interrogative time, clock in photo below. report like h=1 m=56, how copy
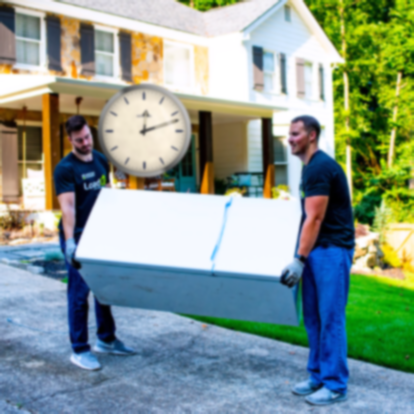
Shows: h=12 m=12
